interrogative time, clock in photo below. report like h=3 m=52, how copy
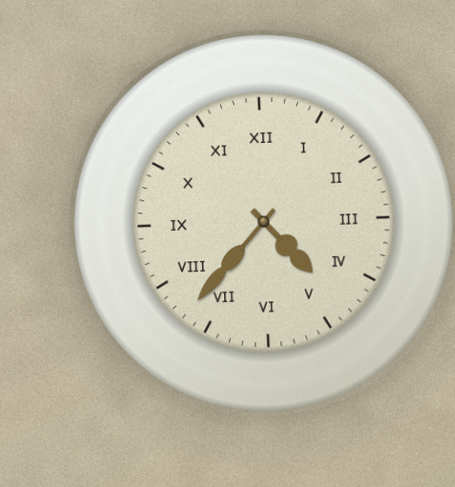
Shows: h=4 m=37
